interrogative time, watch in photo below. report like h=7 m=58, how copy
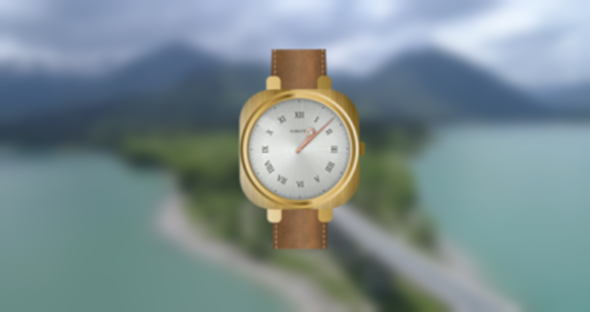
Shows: h=1 m=8
